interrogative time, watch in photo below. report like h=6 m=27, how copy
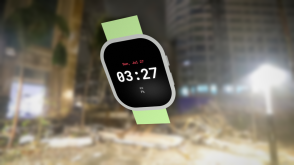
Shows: h=3 m=27
